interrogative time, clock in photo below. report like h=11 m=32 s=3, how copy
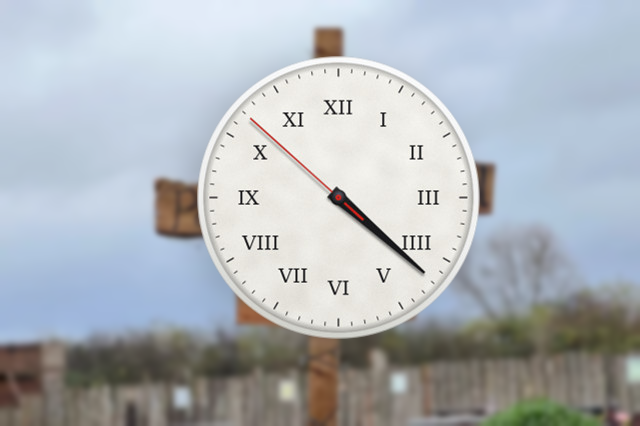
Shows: h=4 m=21 s=52
